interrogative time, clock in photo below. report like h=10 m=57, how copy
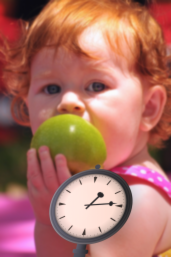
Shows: h=1 m=14
